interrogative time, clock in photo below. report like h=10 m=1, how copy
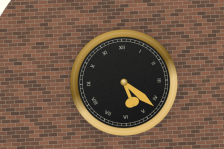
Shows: h=5 m=22
